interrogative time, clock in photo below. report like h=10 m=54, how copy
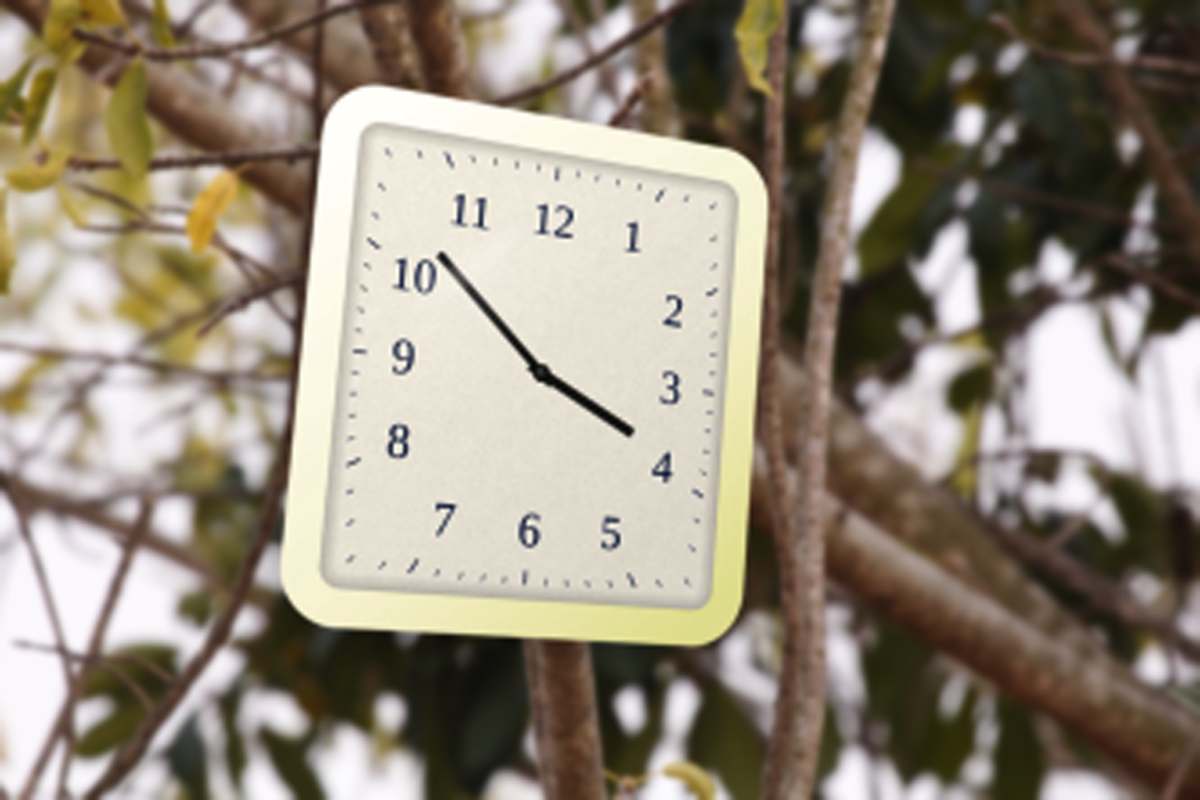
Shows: h=3 m=52
